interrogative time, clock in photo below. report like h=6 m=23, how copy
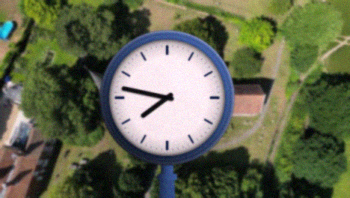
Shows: h=7 m=47
